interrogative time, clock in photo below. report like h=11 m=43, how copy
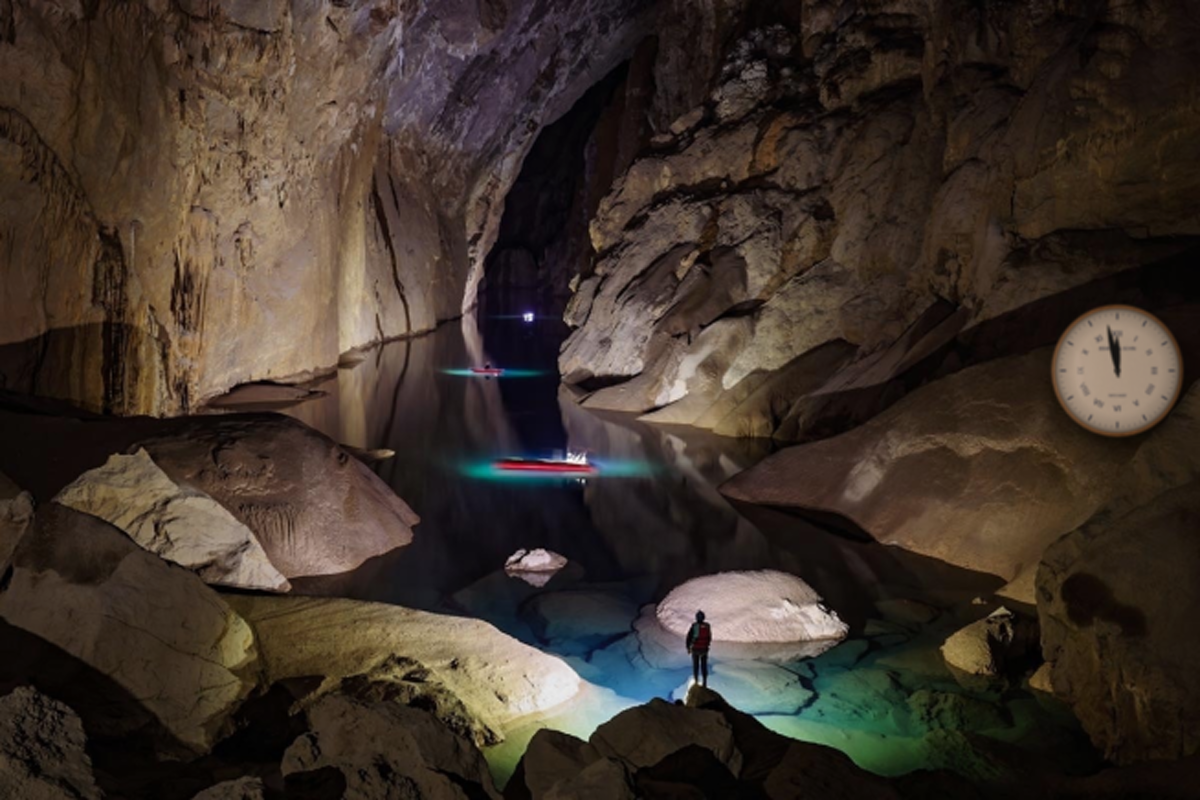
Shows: h=11 m=58
